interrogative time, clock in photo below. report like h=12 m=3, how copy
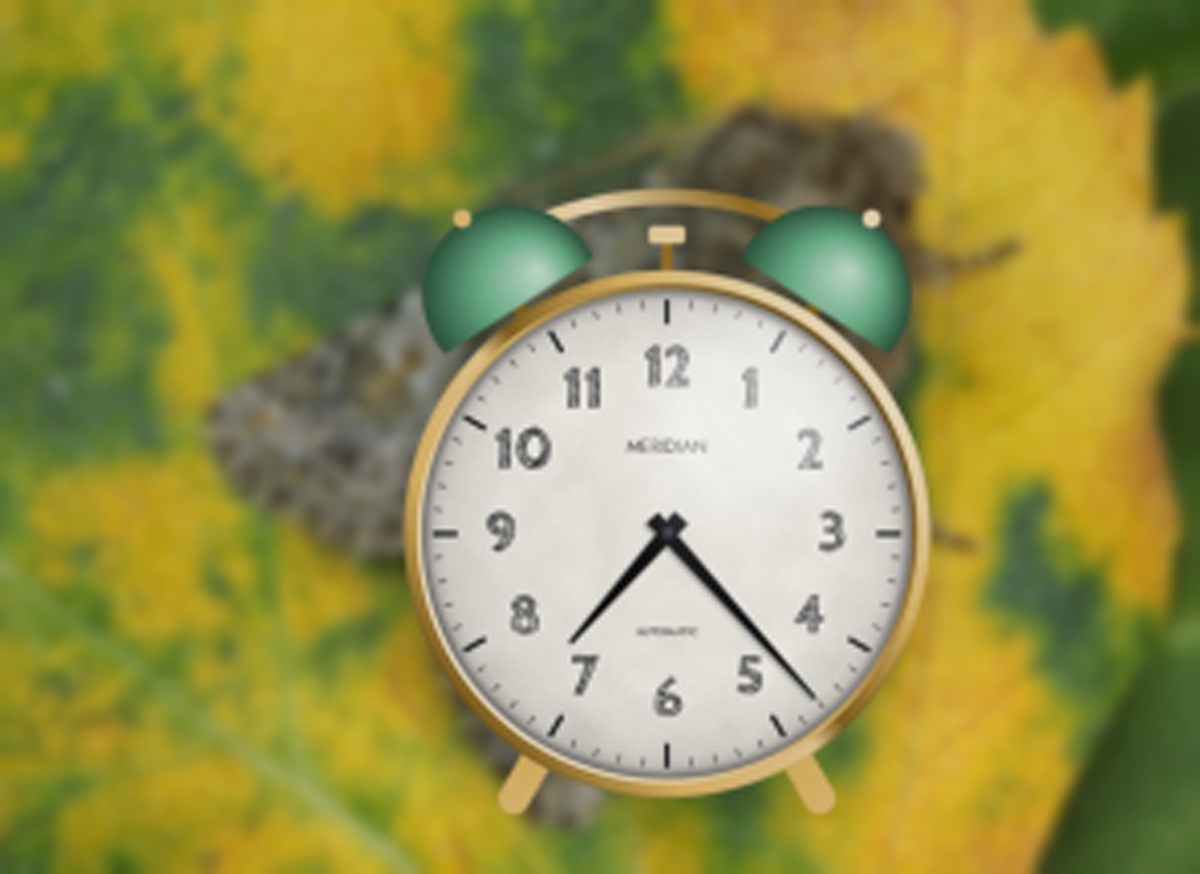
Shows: h=7 m=23
